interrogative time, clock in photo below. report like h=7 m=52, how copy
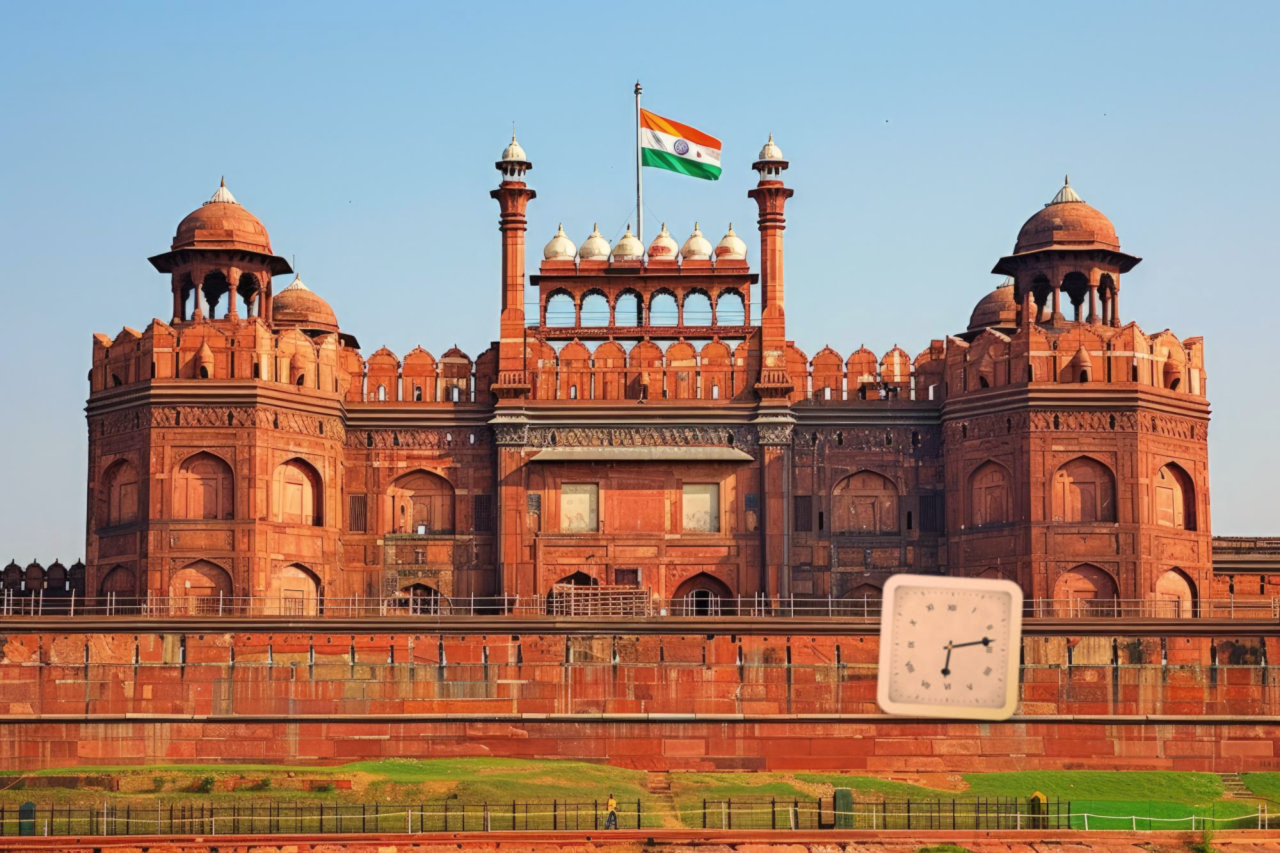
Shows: h=6 m=13
